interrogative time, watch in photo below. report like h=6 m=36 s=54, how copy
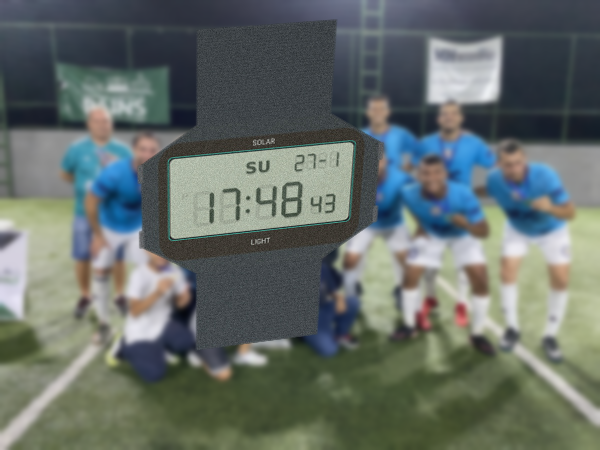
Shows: h=17 m=48 s=43
